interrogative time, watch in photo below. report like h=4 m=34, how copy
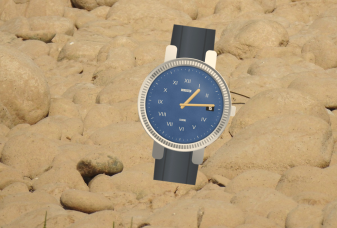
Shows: h=1 m=14
